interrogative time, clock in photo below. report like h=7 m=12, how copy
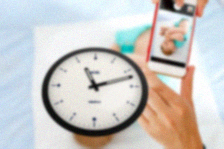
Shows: h=11 m=12
